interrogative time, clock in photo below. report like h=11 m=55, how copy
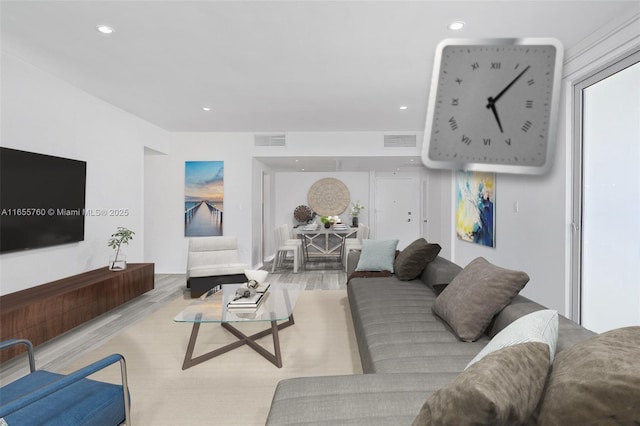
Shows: h=5 m=7
